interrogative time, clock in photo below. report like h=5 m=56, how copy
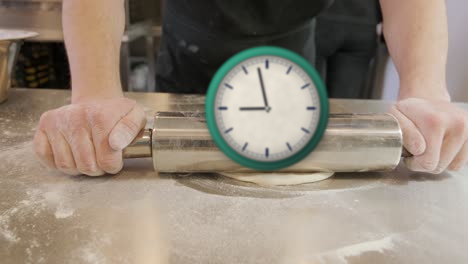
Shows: h=8 m=58
